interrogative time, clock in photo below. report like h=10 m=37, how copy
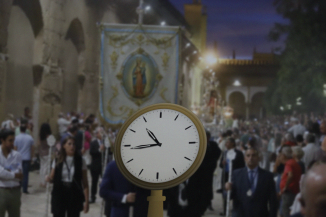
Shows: h=10 m=44
